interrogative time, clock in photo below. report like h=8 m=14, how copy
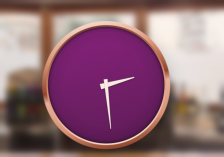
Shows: h=2 m=29
